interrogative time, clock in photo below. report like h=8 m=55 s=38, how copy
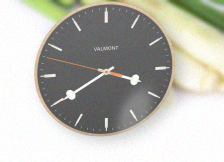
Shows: h=3 m=39 s=48
